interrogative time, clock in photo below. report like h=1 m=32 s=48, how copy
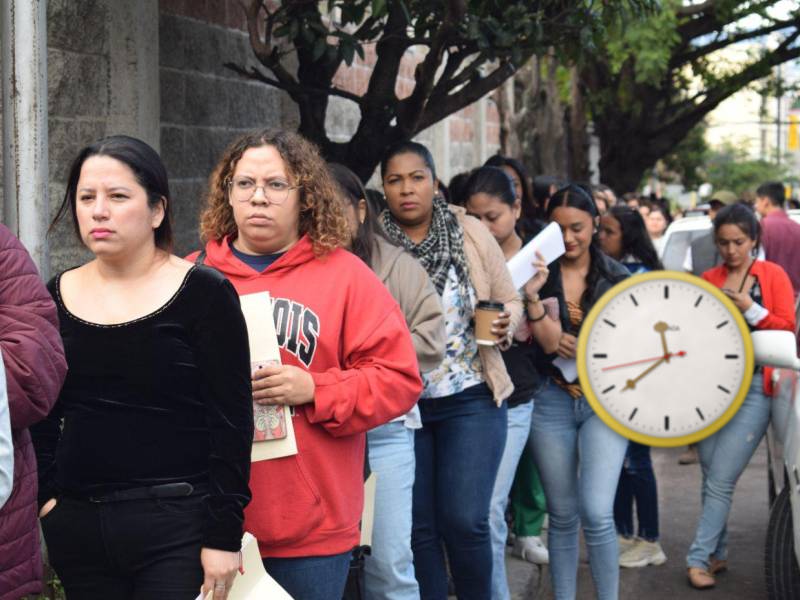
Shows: h=11 m=38 s=43
